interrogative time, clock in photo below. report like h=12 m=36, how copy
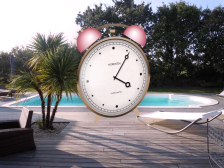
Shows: h=4 m=6
